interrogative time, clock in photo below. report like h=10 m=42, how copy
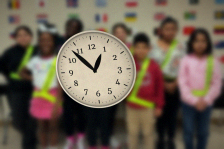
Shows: h=12 m=53
